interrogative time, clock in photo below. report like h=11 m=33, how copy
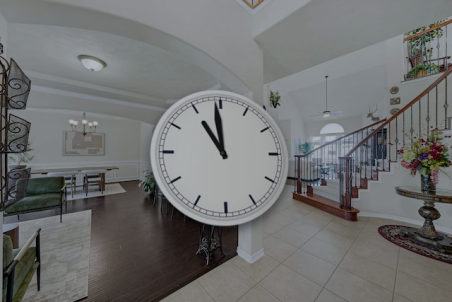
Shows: h=10 m=59
